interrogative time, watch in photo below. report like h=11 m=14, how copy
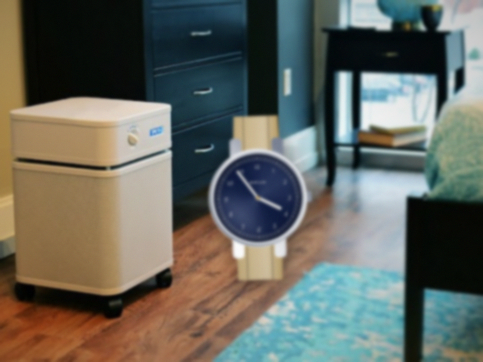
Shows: h=3 m=54
